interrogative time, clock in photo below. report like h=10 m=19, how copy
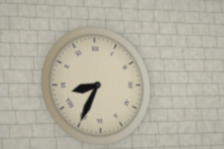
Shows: h=8 m=35
